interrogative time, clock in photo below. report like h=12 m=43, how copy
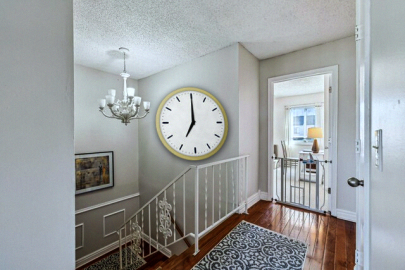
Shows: h=7 m=0
